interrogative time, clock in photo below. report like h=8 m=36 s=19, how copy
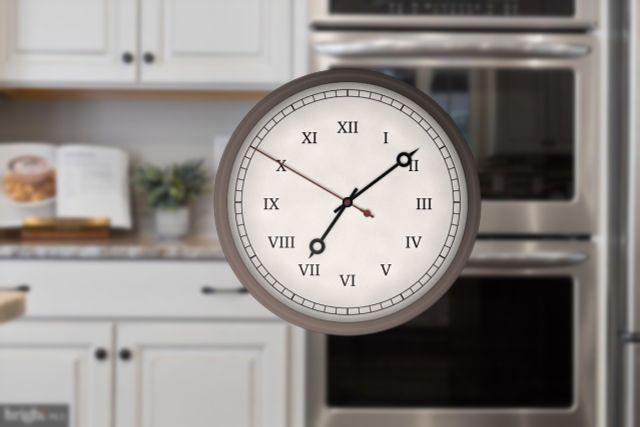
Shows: h=7 m=8 s=50
